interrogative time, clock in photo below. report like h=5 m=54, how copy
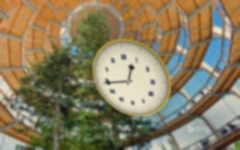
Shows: h=12 m=44
